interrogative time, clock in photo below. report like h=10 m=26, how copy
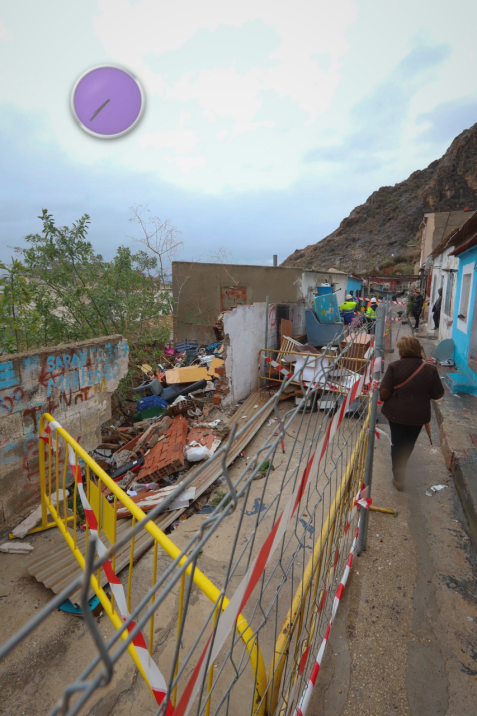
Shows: h=7 m=37
